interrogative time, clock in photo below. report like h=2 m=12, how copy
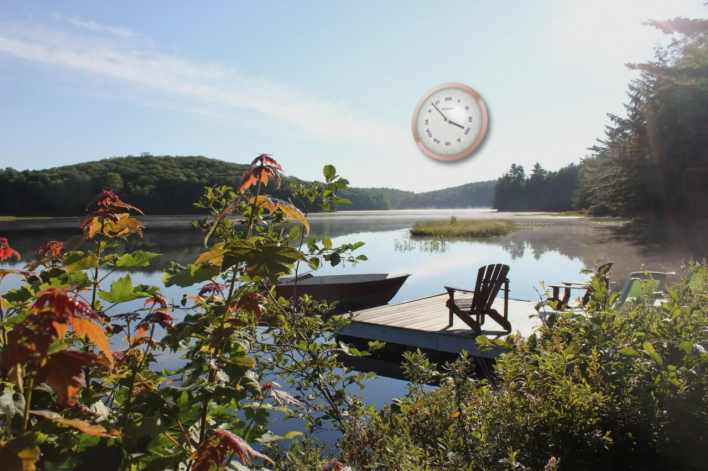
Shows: h=3 m=53
